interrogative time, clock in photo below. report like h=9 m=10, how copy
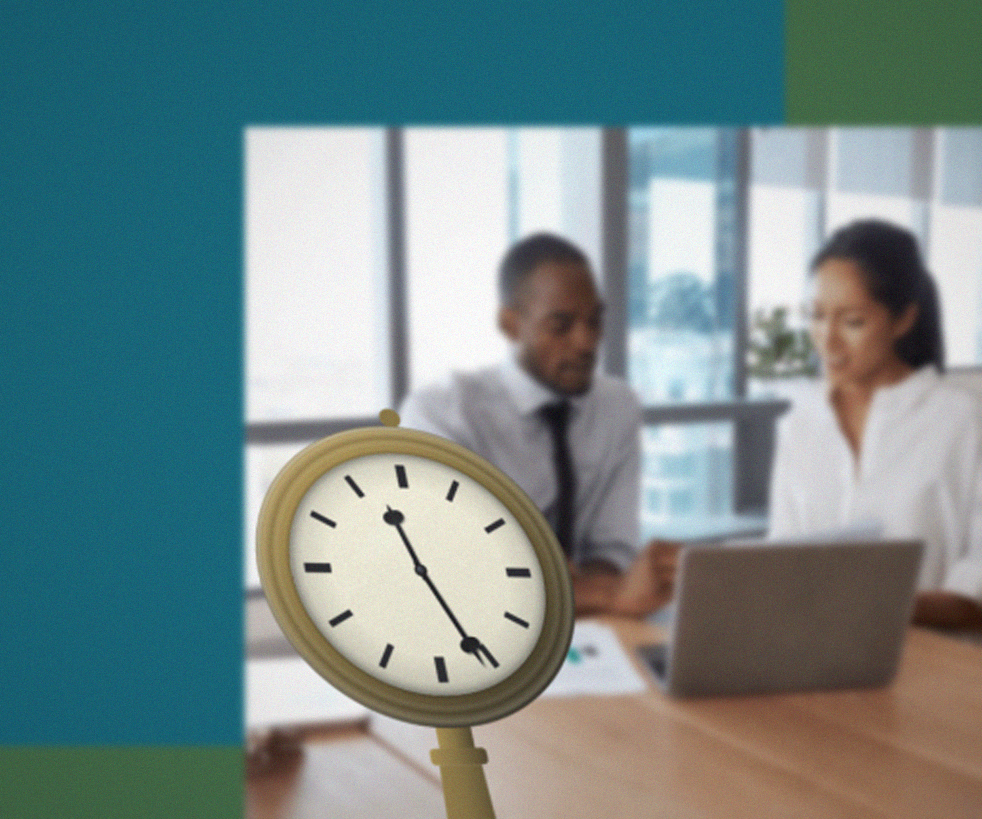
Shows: h=11 m=26
